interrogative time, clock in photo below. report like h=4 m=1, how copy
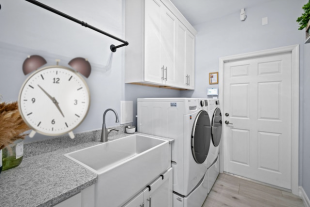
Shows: h=4 m=52
